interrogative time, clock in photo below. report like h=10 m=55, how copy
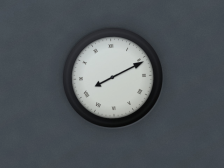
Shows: h=8 m=11
